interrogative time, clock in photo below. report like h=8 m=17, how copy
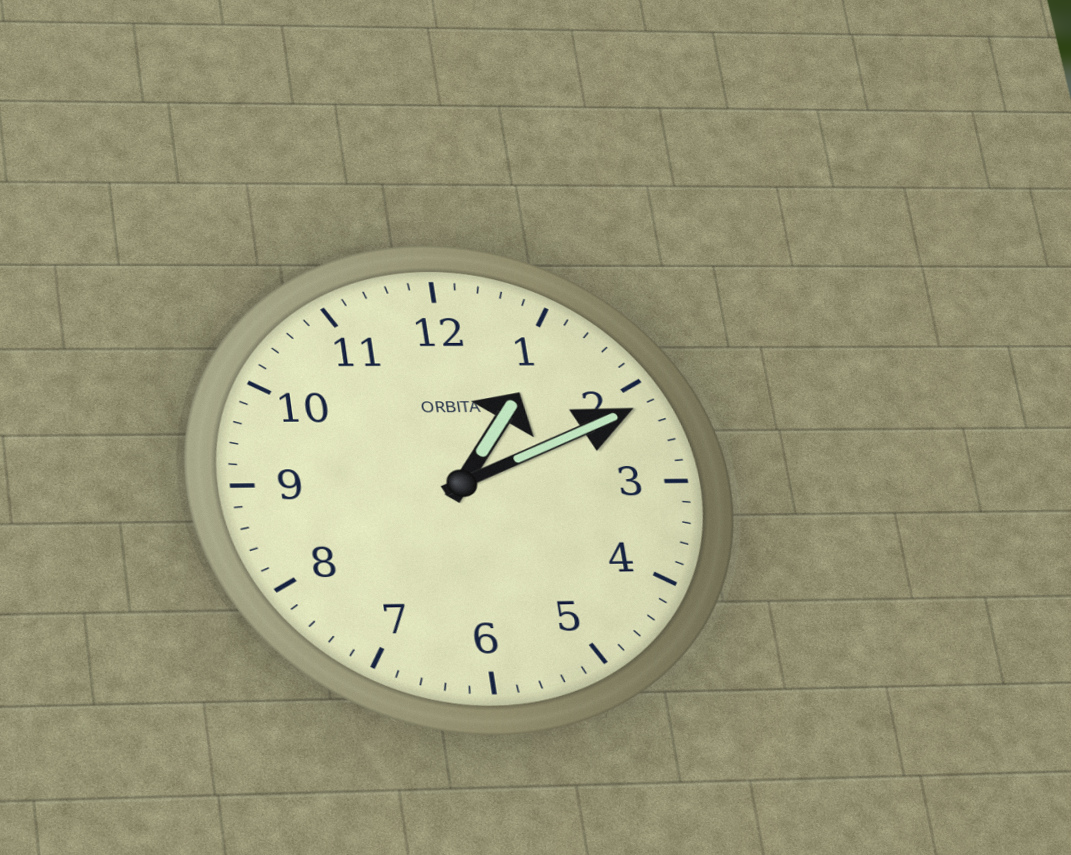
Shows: h=1 m=11
